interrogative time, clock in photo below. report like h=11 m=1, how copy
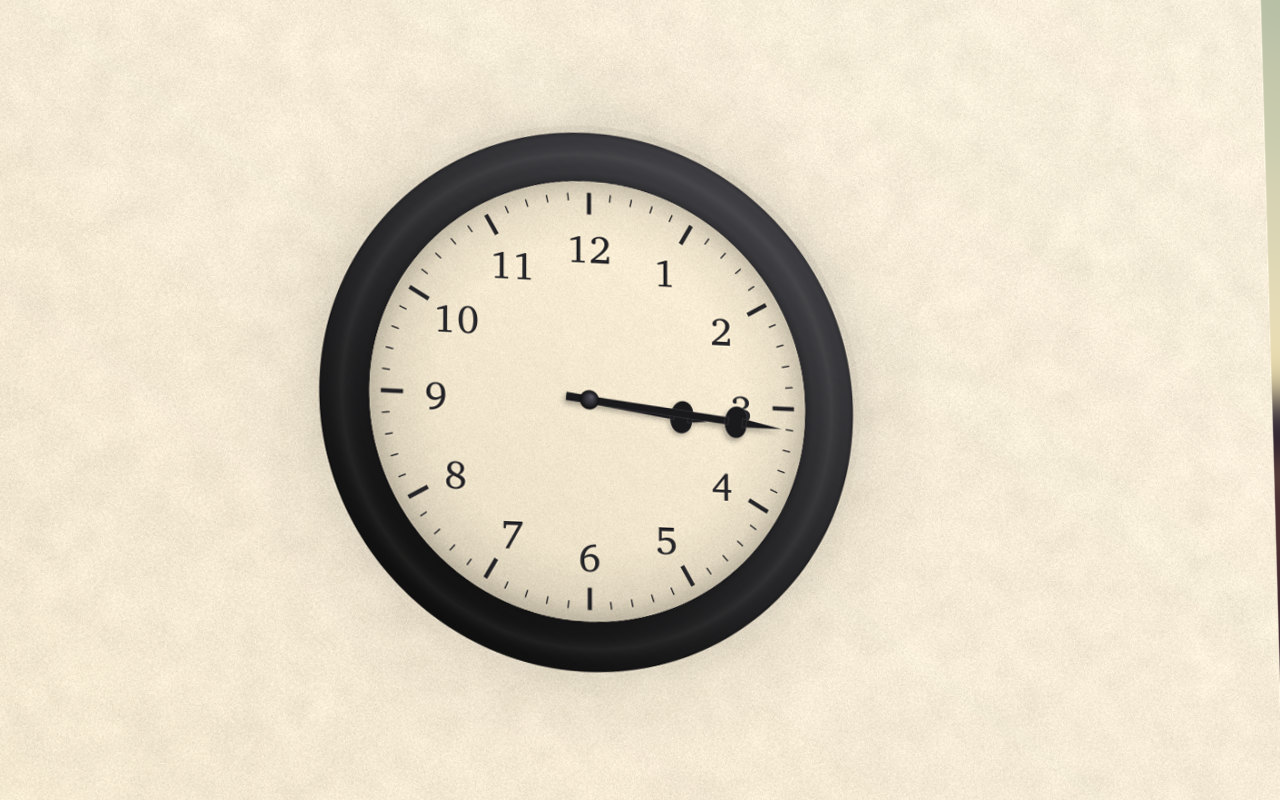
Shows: h=3 m=16
